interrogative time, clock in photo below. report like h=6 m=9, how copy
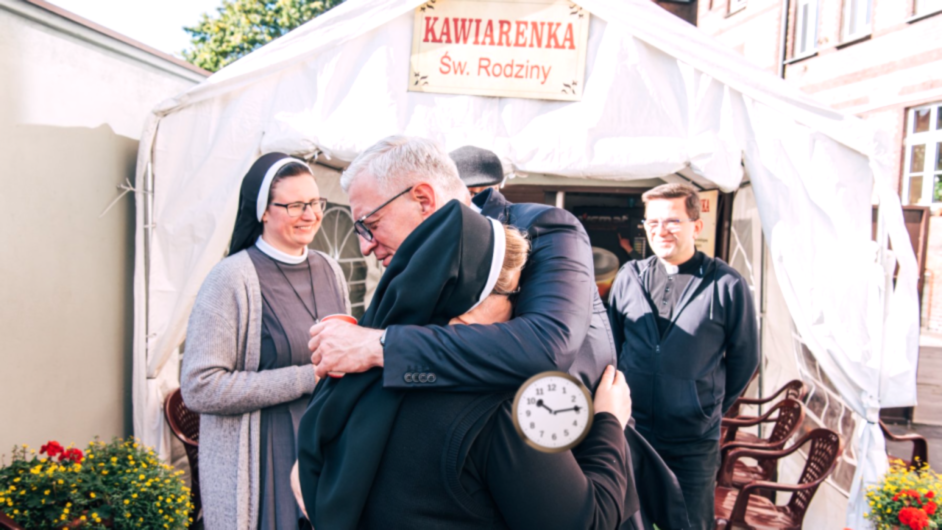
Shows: h=10 m=14
